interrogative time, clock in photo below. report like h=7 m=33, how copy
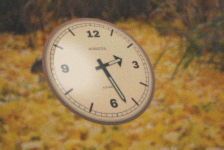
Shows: h=2 m=27
